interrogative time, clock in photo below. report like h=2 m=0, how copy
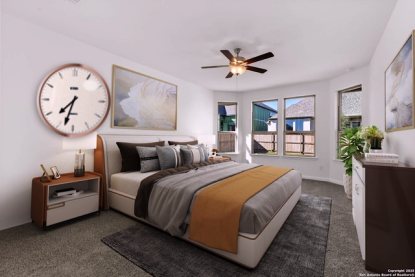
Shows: h=7 m=33
